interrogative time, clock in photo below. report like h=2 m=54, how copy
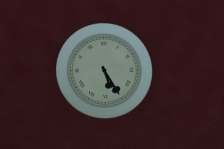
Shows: h=5 m=25
